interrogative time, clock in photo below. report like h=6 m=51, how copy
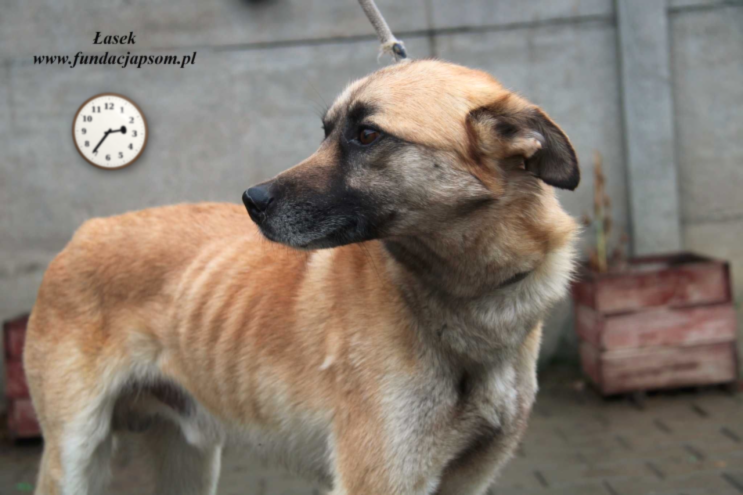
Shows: h=2 m=36
